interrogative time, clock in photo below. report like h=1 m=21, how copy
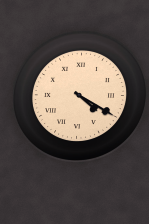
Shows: h=4 m=20
